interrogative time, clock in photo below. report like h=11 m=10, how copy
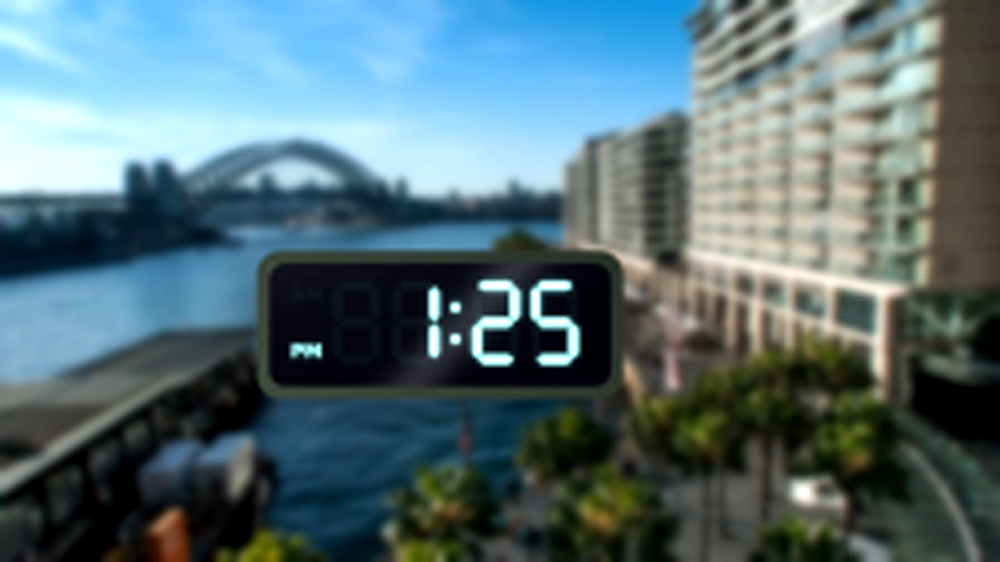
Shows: h=1 m=25
